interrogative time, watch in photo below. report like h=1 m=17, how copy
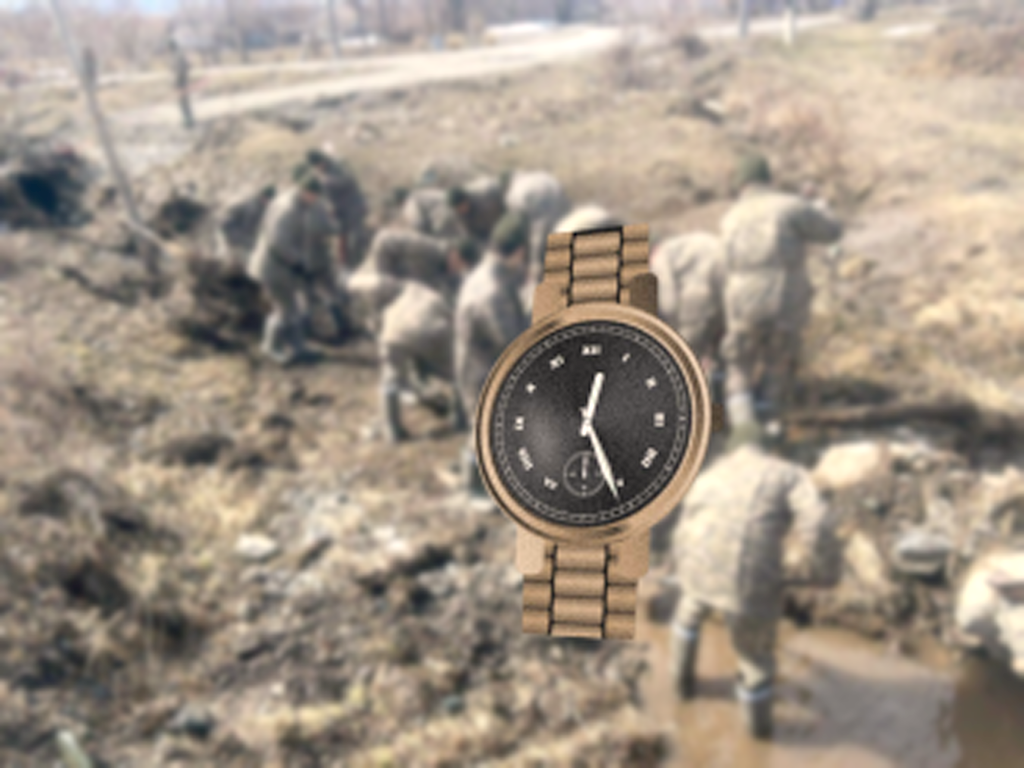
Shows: h=12 m=26
